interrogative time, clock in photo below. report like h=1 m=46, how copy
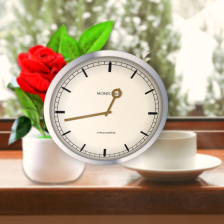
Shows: h=12 m=43
